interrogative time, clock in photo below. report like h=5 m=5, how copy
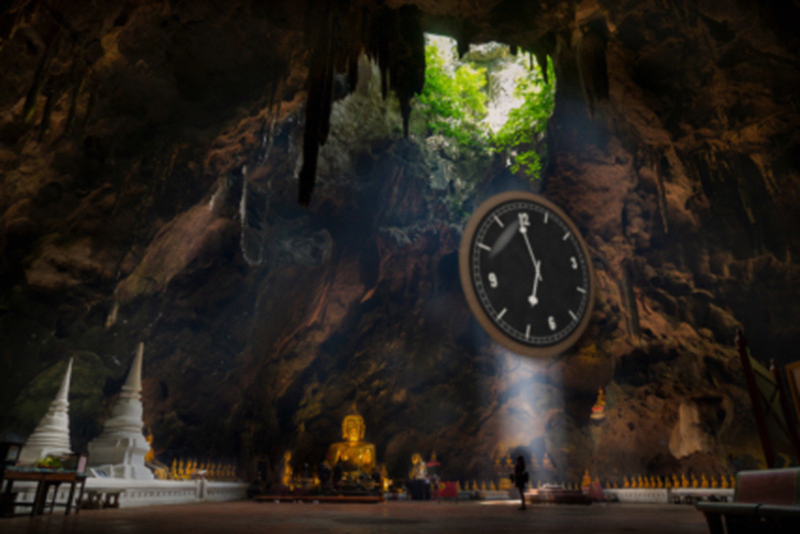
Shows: h=6 m=59
